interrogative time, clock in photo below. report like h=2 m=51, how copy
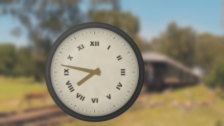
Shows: h=7 m=47
